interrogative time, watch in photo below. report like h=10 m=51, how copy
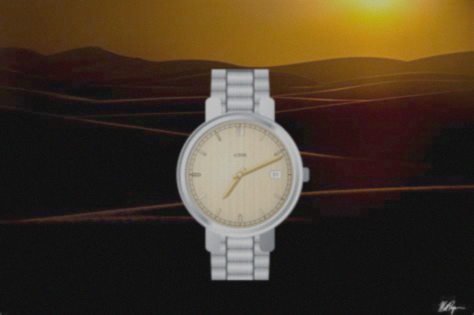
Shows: h=7 m=11
